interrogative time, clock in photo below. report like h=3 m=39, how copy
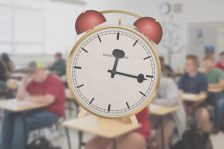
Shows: h=12 m=16
